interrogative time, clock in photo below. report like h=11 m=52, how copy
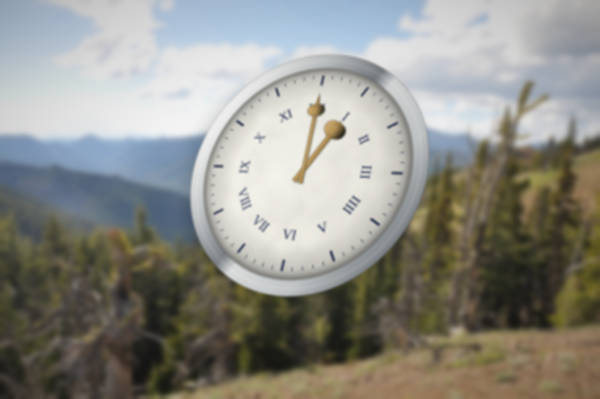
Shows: h=1 m=0
